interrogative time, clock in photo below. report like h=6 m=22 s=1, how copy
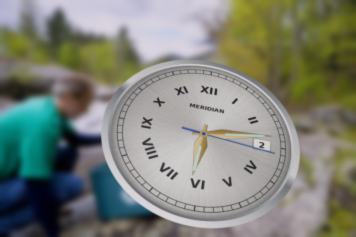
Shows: h=6 m=13 s=16
